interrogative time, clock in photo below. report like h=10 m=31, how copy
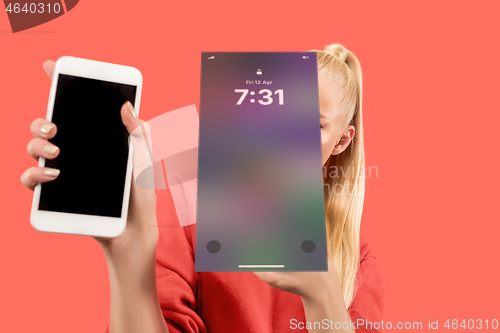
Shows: h=7 m=31
